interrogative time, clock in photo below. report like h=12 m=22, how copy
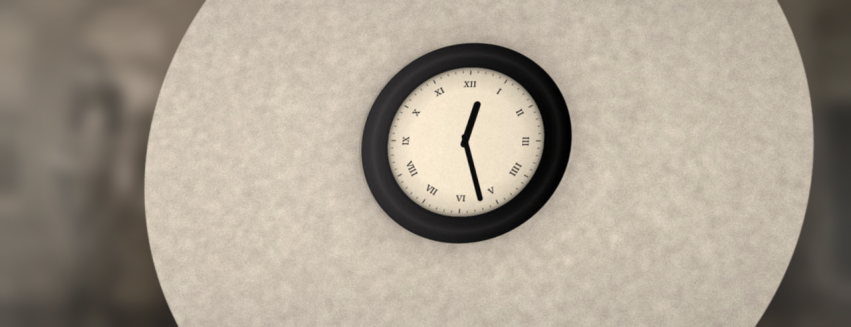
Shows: h=12 m=27
